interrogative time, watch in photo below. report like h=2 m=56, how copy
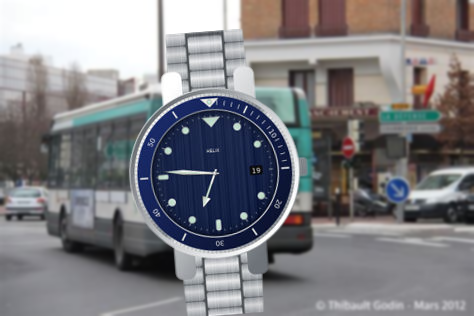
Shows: h=6 m=46
